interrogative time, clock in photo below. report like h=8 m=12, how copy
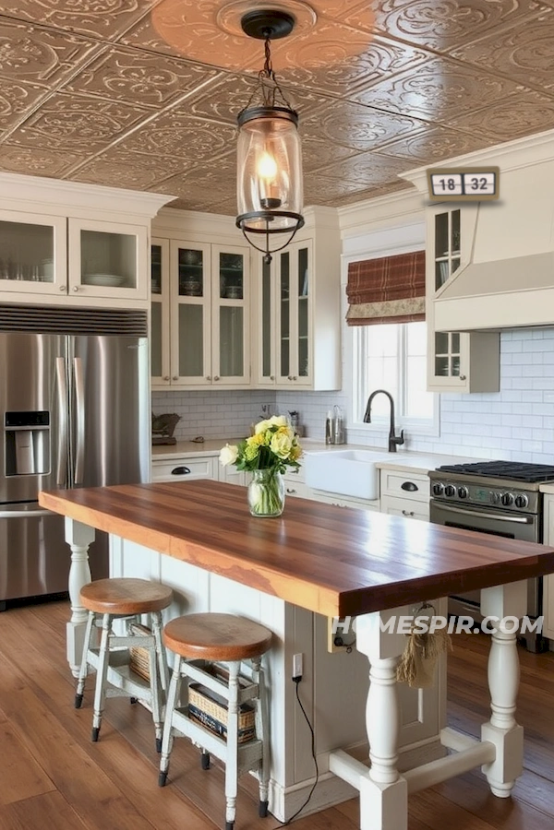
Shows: h=18 m=32
